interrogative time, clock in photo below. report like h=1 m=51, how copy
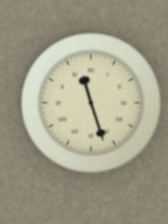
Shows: h=11 m=27
